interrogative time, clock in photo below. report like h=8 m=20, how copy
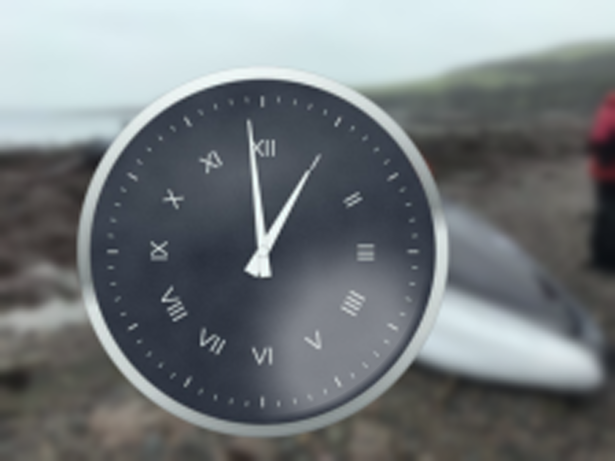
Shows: h=12 m=59
